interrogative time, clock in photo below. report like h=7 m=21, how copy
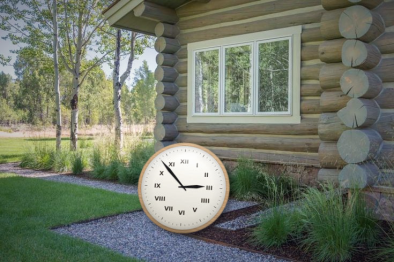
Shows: h=2 m=53
